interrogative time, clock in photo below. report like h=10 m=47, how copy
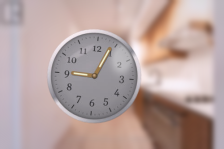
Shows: h=9 m=4
